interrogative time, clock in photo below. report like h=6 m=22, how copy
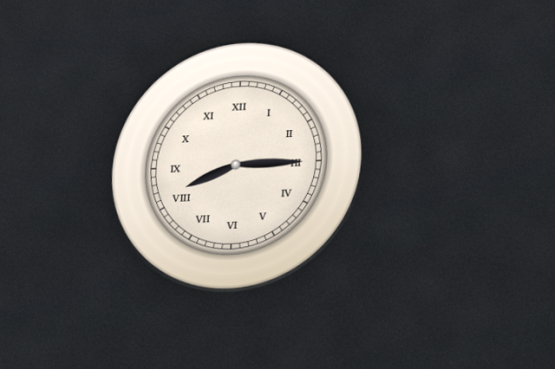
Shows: h=8 m=15
